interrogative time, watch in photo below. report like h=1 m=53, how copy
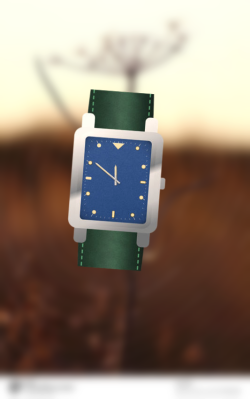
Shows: h=11 m=51
